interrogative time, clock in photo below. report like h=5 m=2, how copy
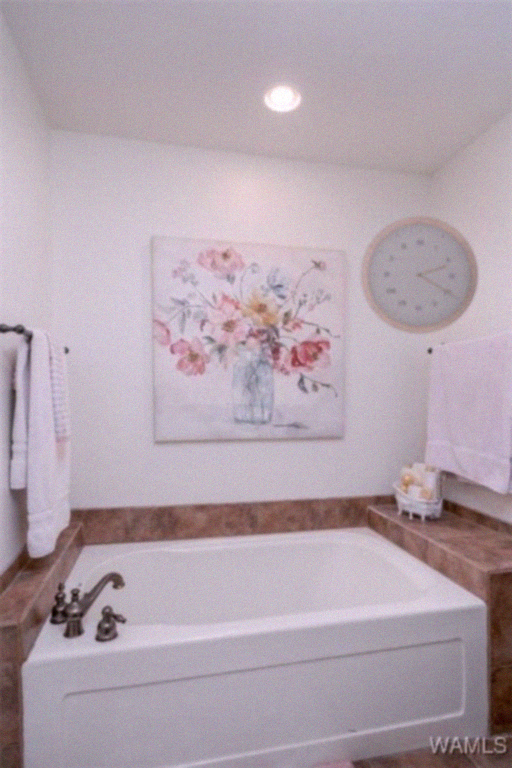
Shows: h=2 m=20
